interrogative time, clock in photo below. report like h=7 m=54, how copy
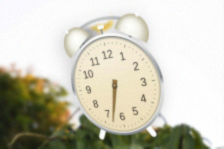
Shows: h=6 m=33
